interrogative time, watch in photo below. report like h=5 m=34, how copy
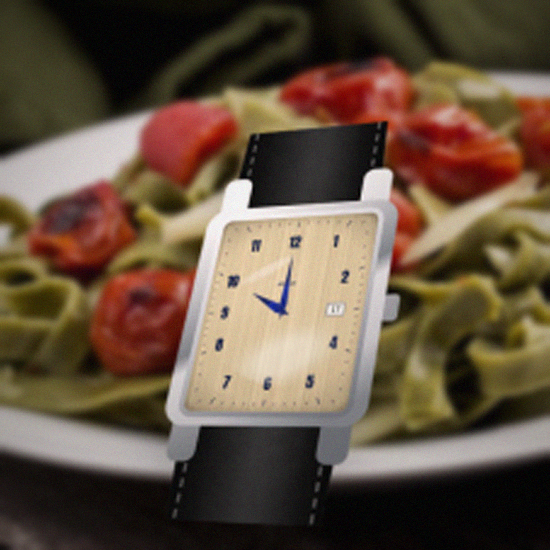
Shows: h=10 m=0
